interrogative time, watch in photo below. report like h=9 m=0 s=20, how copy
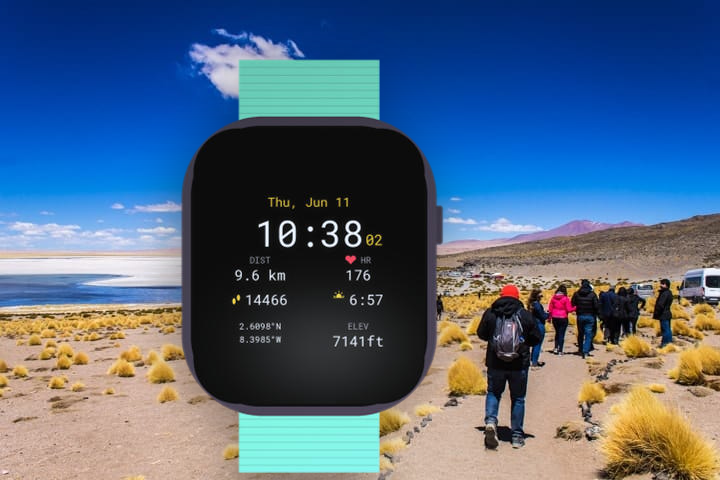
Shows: h=10 m=38 s=2
